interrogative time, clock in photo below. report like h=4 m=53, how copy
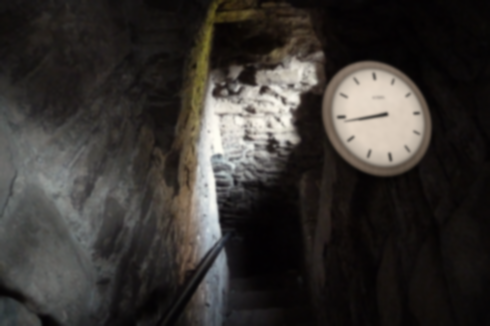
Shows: h=8 m=44
